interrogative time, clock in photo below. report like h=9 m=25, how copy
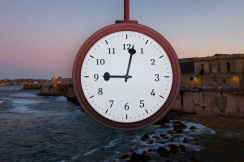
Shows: h=9 m=2
